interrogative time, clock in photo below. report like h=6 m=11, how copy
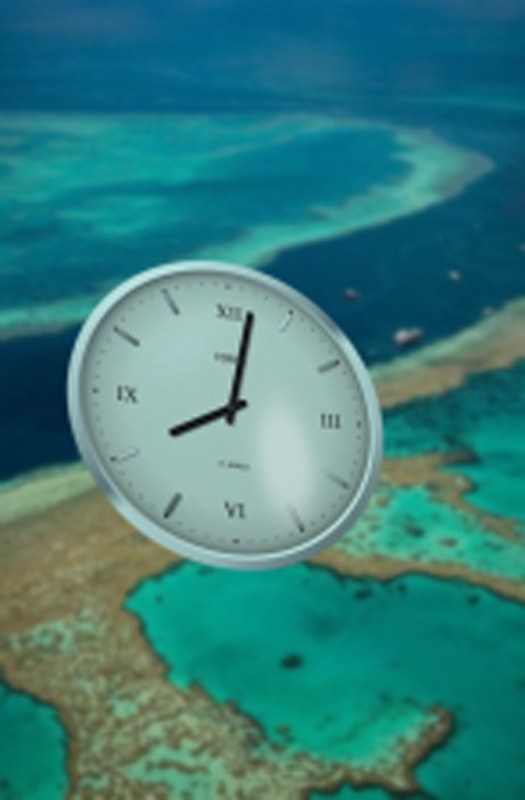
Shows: h=8 m=2
